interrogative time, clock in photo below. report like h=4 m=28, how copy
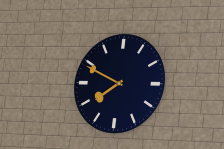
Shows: h=7 m=49
